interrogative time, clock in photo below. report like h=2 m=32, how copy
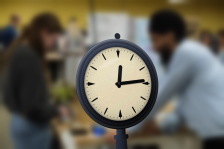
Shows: h=12 m=14
